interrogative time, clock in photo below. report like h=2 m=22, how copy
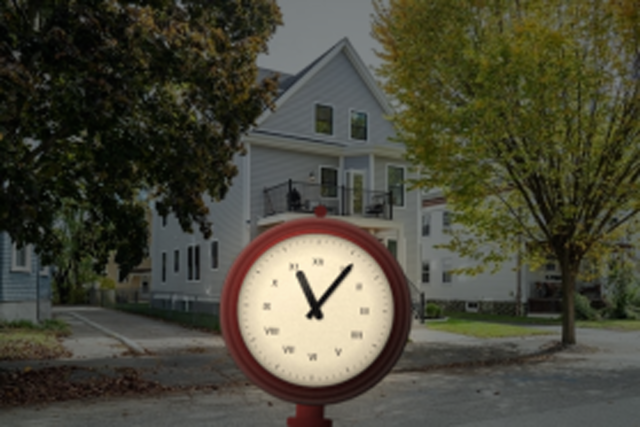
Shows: h=11 m=6
